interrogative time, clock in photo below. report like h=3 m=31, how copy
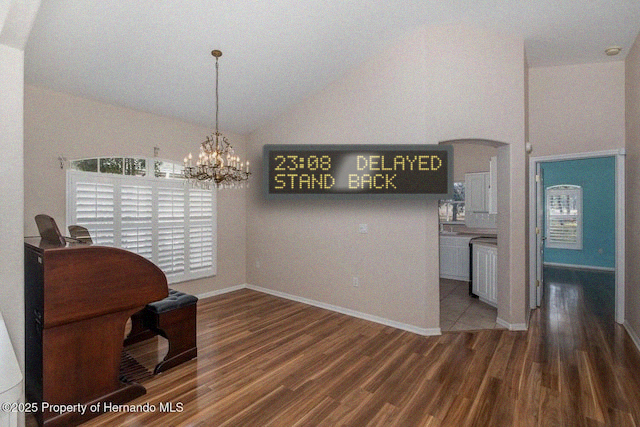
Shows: h=23 m=8
